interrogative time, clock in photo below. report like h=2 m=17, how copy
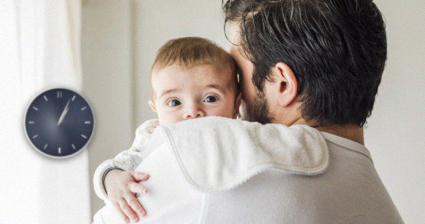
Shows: h=1 m=4
